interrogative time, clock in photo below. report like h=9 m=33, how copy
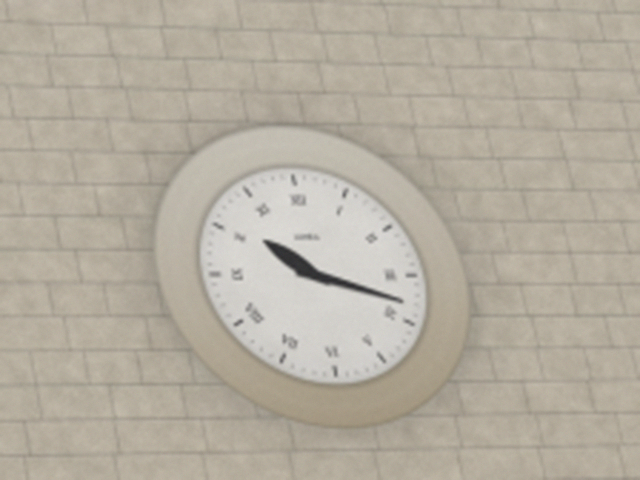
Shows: h=10 m=18
